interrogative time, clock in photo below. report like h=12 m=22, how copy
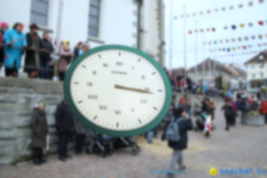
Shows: h=3 m=16
